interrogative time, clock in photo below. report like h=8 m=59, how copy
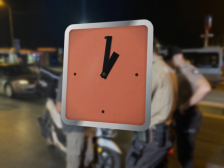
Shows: h=1 m=1
